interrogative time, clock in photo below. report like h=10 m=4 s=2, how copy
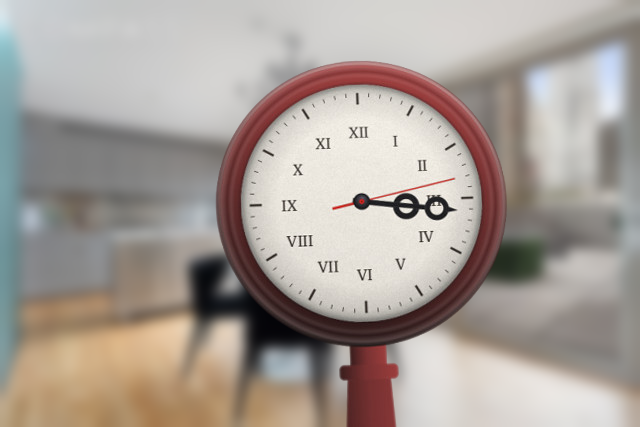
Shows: h=3 m=16 s=13
